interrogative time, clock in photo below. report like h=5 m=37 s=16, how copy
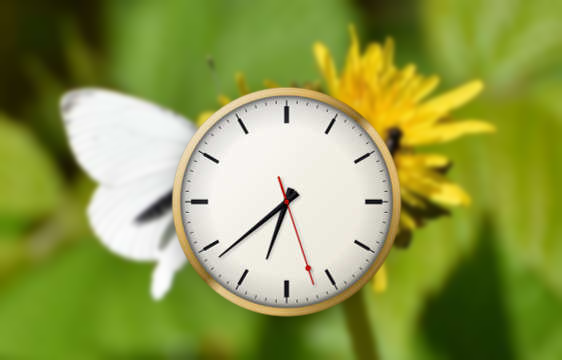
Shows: h=6 m=38 s=27
